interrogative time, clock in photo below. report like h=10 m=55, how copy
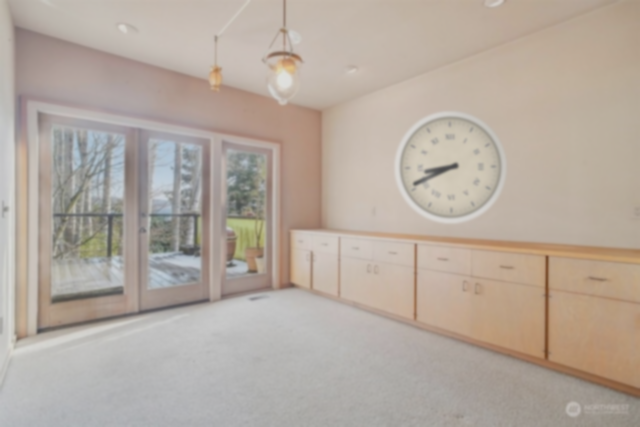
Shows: h=8 m=41
